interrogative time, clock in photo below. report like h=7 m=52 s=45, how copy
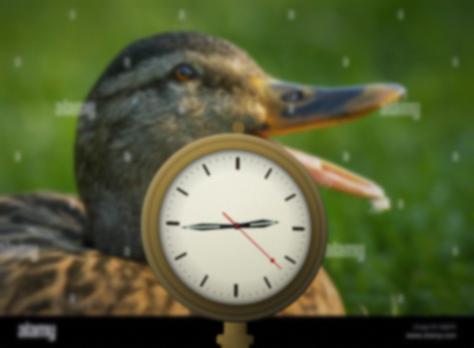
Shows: h=2 m=44 s=22
